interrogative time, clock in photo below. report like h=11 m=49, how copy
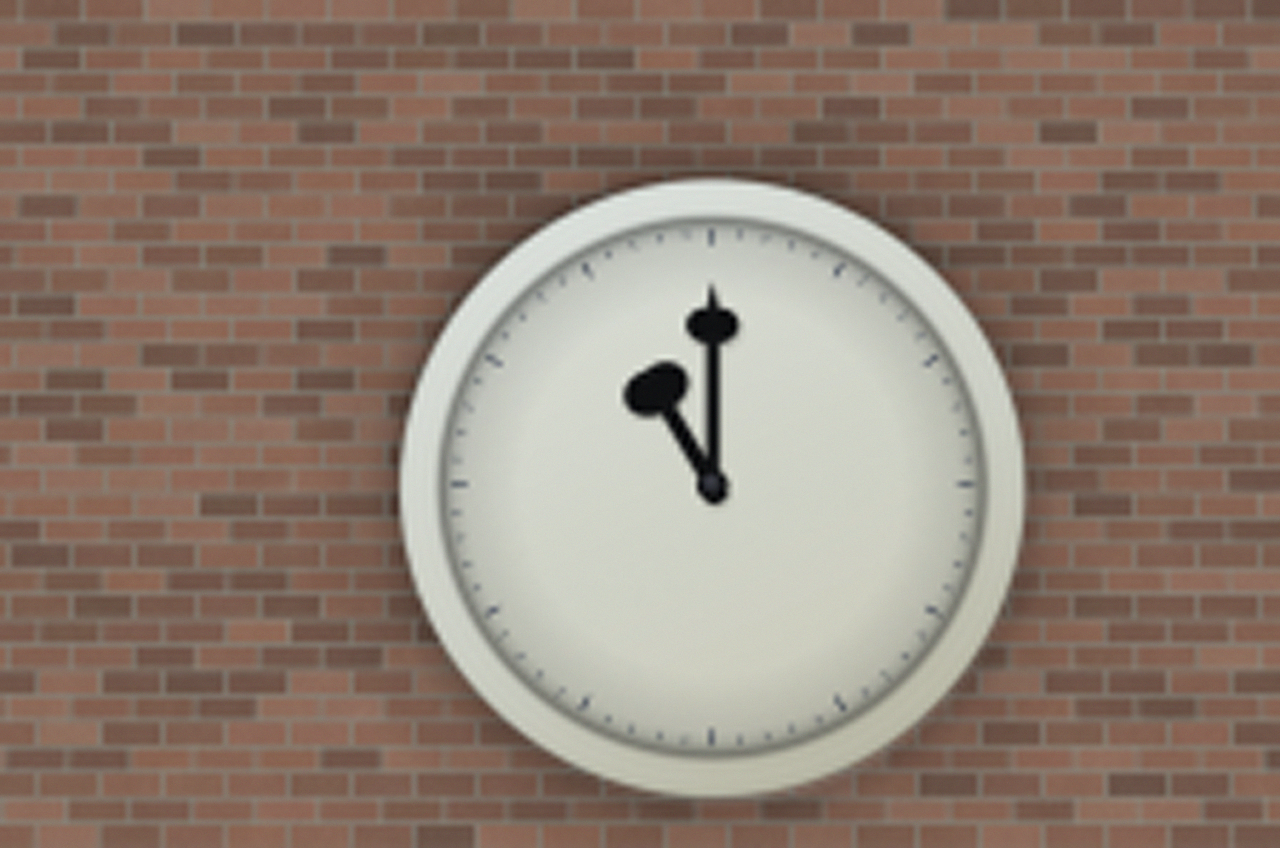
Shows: h=11 m=0
